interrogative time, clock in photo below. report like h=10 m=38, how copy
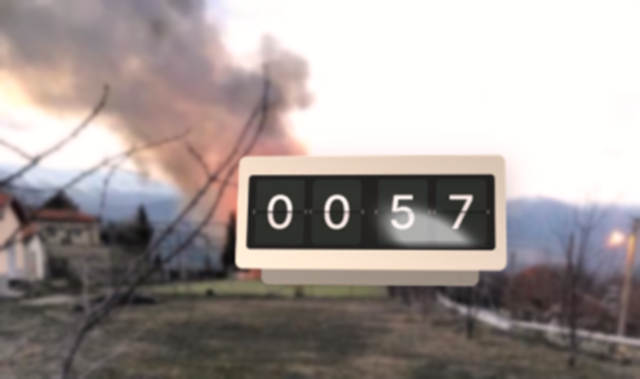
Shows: h=0 m=57
